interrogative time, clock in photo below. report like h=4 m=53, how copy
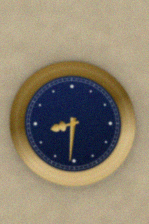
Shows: h=8 m=31
